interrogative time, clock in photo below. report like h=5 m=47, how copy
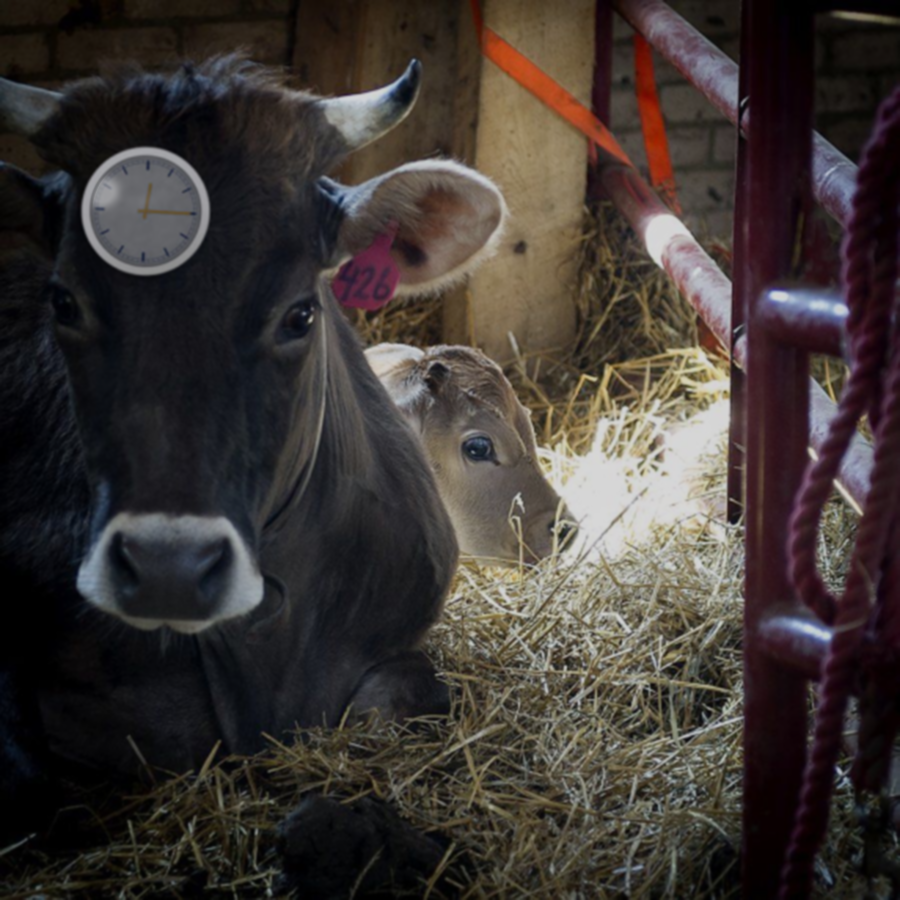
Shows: h=12 m=15
